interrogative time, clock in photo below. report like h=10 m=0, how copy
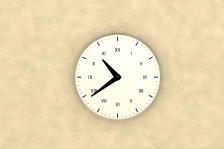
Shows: h=10 m=39
